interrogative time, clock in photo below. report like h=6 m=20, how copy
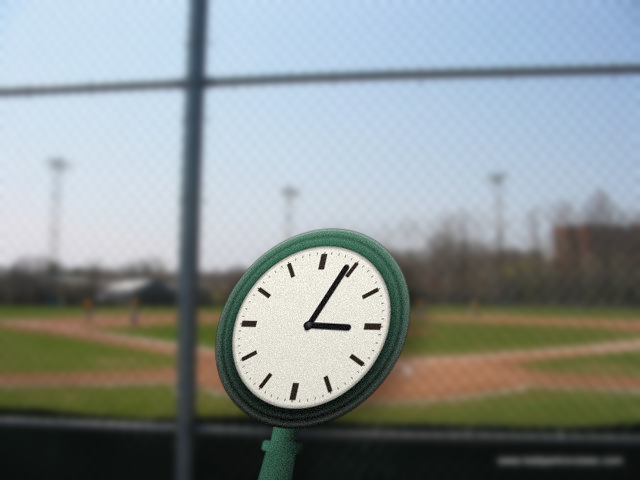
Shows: h=3 m=4
